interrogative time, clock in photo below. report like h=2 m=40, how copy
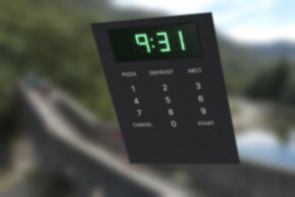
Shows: h=9 m=31
